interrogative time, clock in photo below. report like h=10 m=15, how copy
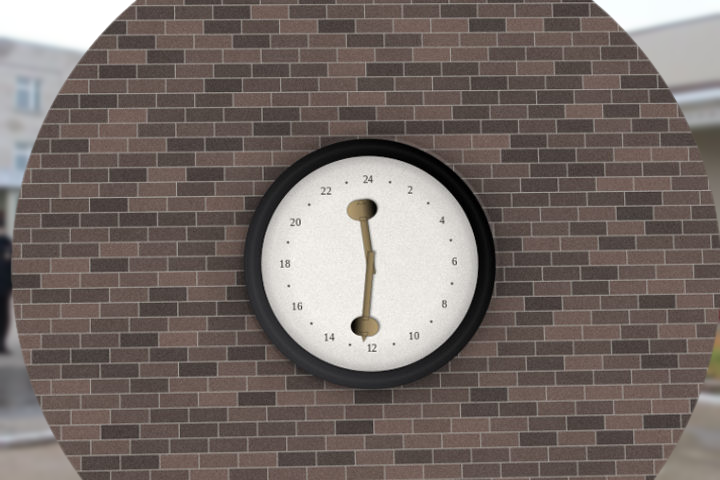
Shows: h=23 m=31
